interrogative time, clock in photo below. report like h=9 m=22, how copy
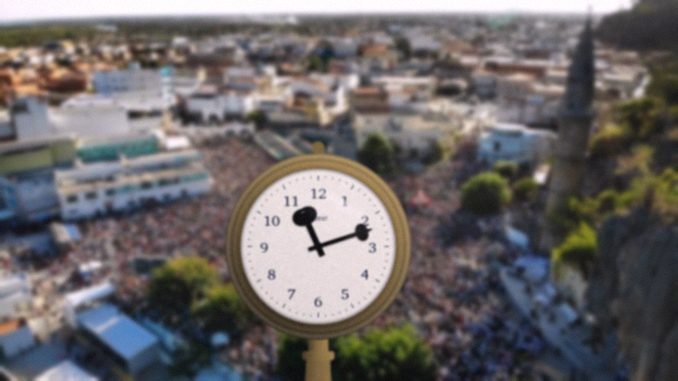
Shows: h=11 m=12
